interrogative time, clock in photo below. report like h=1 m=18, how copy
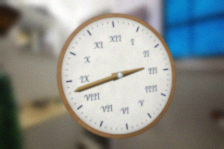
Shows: h=2 m=43
